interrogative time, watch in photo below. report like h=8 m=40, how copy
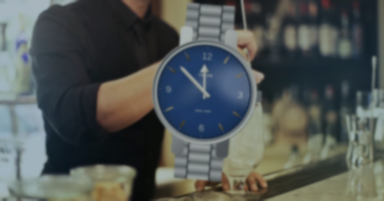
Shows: h=11 m=52
